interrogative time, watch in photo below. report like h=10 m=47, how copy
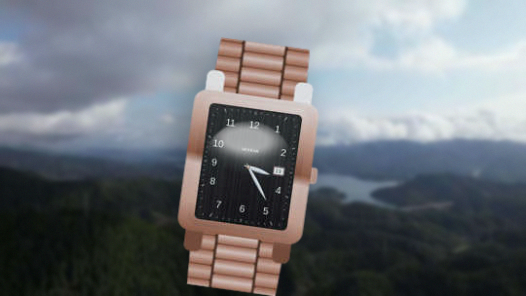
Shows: h=3 m=24
